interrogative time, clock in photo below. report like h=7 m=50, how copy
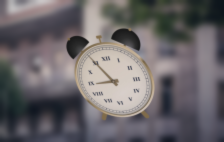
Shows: h=8 m=55
